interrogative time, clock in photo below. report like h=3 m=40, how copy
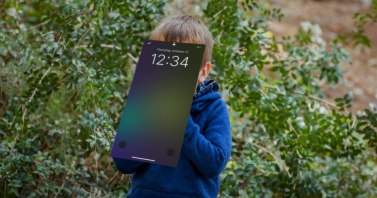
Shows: h=12 m=34
